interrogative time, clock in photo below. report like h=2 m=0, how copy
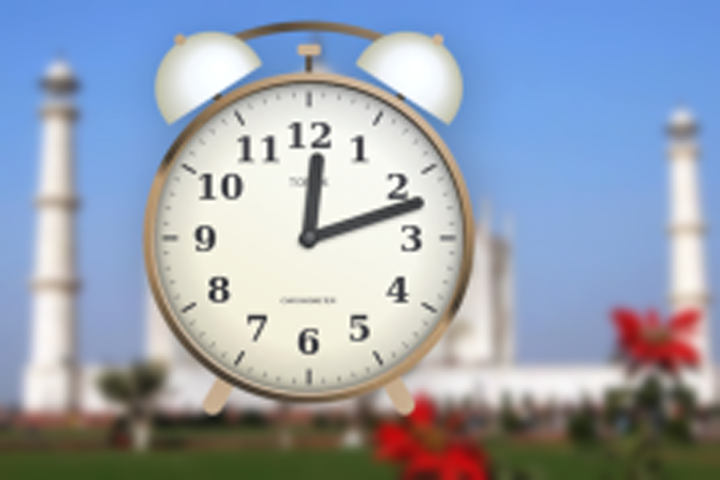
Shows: h=12 m=12
